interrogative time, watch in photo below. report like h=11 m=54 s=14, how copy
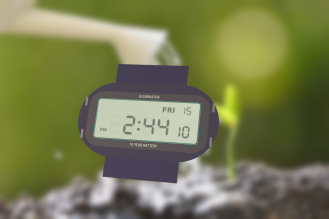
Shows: h=2 m=44 s=10
